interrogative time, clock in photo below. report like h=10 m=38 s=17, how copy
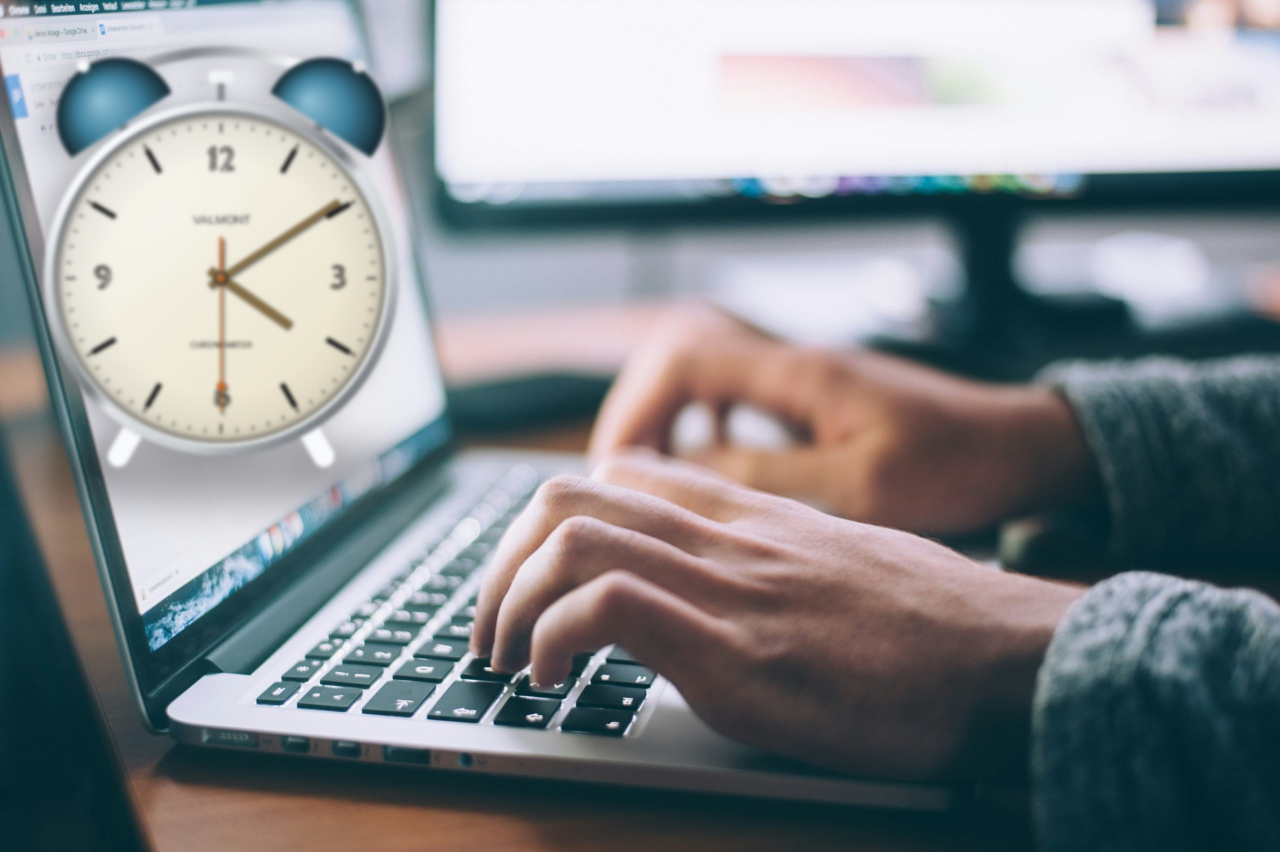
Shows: h=4 m=9 s=30
